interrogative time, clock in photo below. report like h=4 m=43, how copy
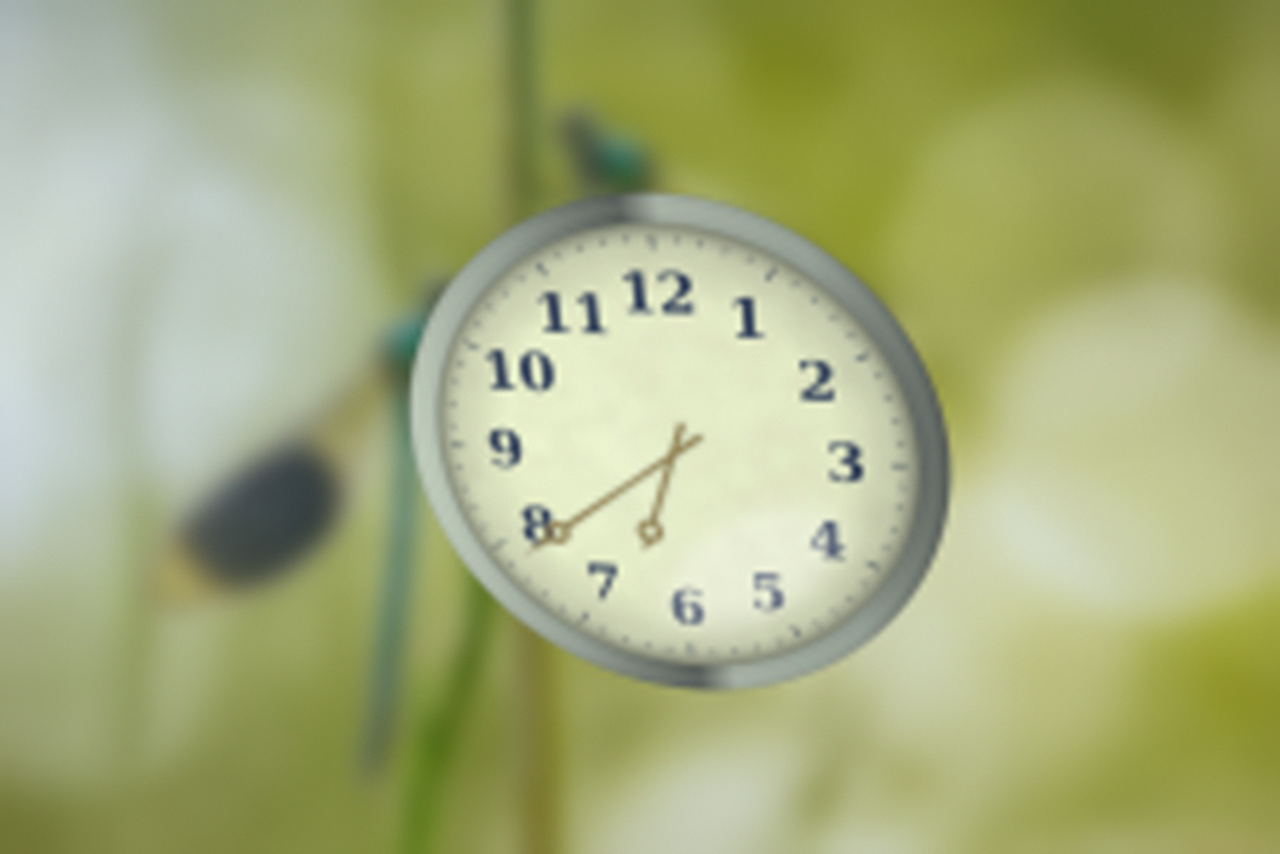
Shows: h=6 m=39
